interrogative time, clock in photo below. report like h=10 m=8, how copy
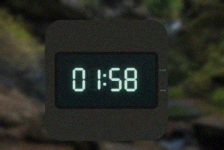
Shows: h=1 m=58
